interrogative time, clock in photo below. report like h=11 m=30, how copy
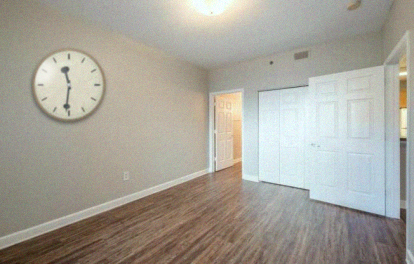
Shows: h=11 m=31
